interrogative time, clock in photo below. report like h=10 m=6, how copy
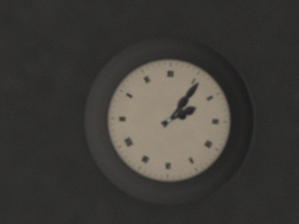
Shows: h=2 m=6
